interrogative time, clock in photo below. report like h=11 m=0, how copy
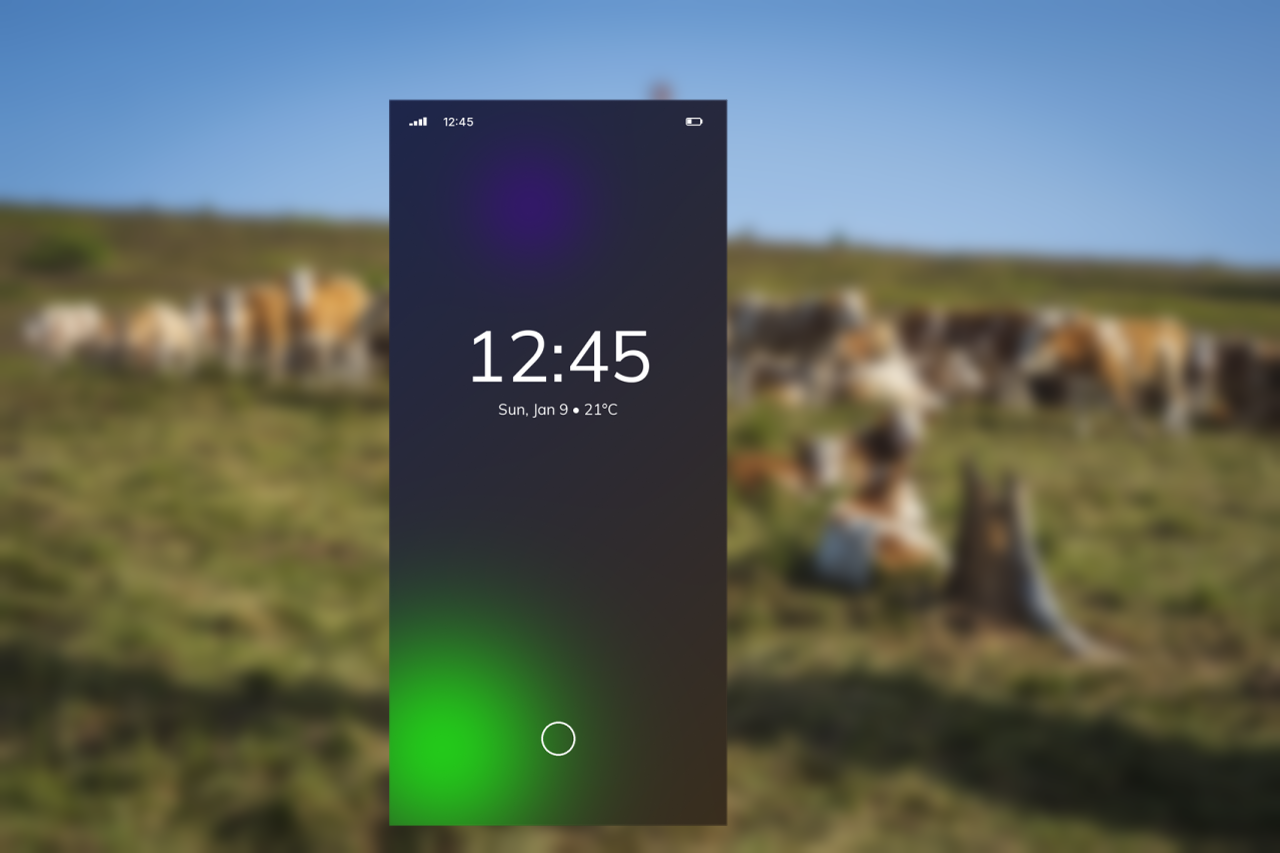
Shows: h=12 m=45
